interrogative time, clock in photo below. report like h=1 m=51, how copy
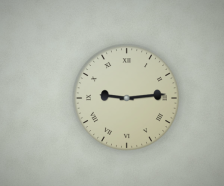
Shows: h=9 m=14
